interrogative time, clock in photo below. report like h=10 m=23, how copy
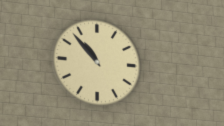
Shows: h=10 m=53
